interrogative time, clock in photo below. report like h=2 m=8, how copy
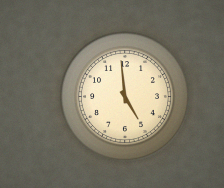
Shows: h=4 m=59
